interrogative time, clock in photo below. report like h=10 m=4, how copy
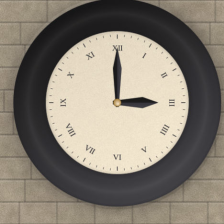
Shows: h=3 m=0
